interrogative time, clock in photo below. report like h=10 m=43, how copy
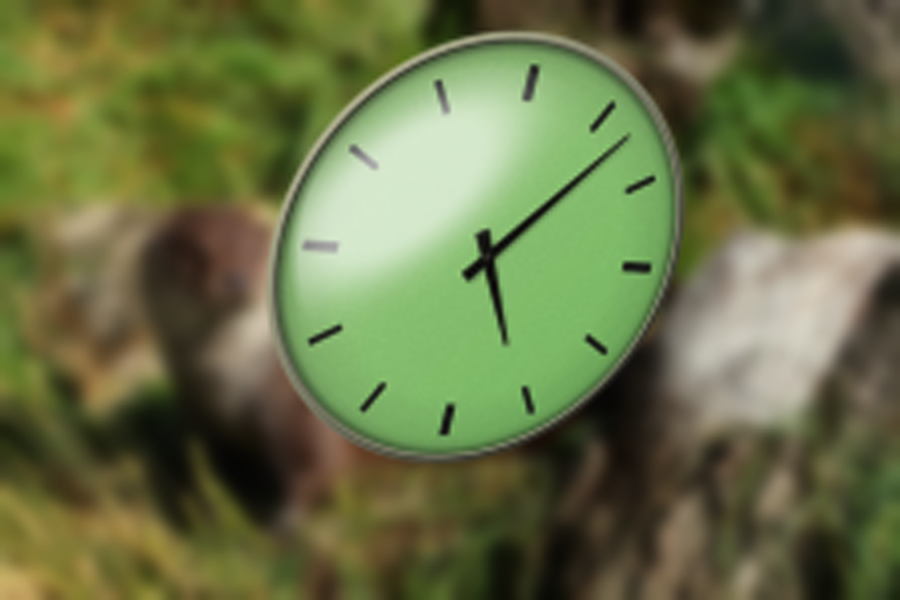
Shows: h=5 m=7
